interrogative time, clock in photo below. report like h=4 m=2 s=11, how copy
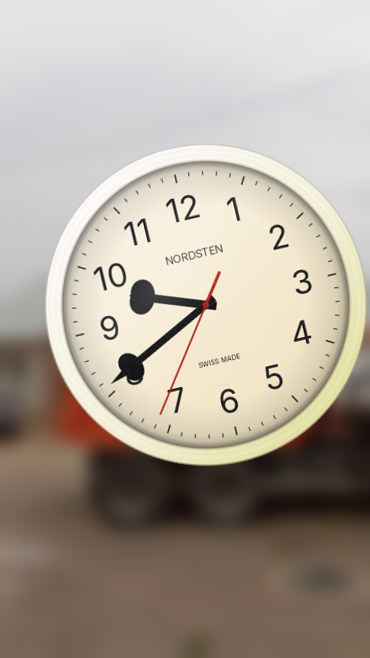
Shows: h=9 m=40 s=36
